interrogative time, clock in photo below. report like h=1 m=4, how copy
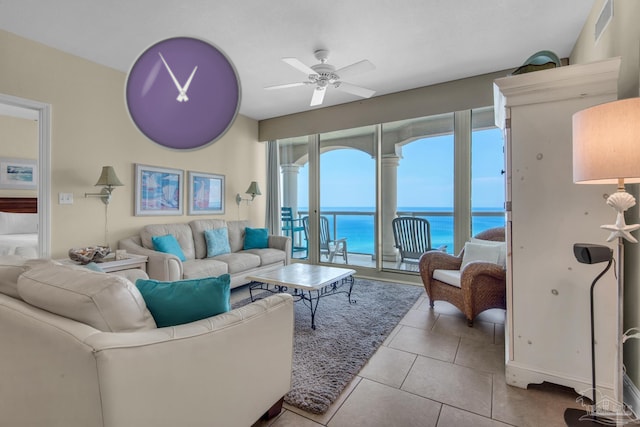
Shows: h=12 m=55
